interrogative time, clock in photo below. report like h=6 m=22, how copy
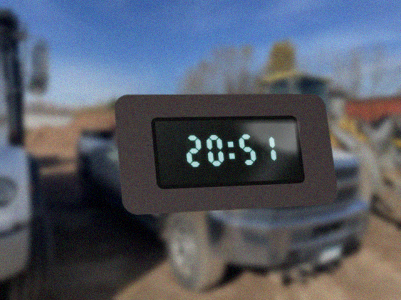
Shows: h=20 m=51
